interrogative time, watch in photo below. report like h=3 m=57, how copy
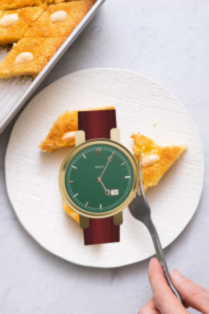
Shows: h=5 m=5
